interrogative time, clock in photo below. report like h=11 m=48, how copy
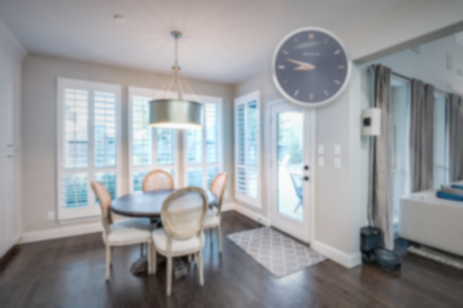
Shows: h=8 m=48
